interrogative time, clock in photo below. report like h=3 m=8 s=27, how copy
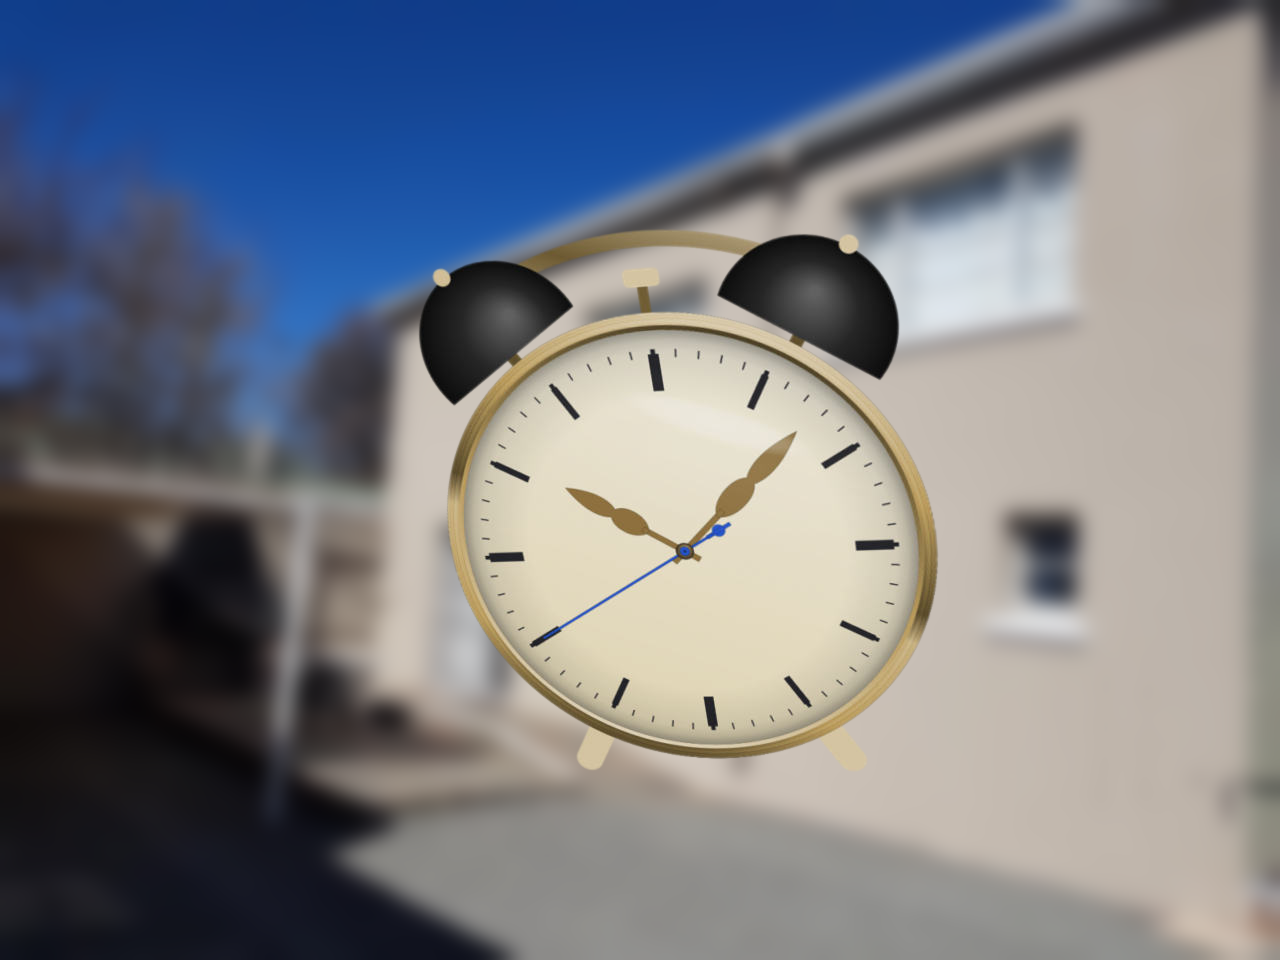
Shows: h=10 m=7 s=40
